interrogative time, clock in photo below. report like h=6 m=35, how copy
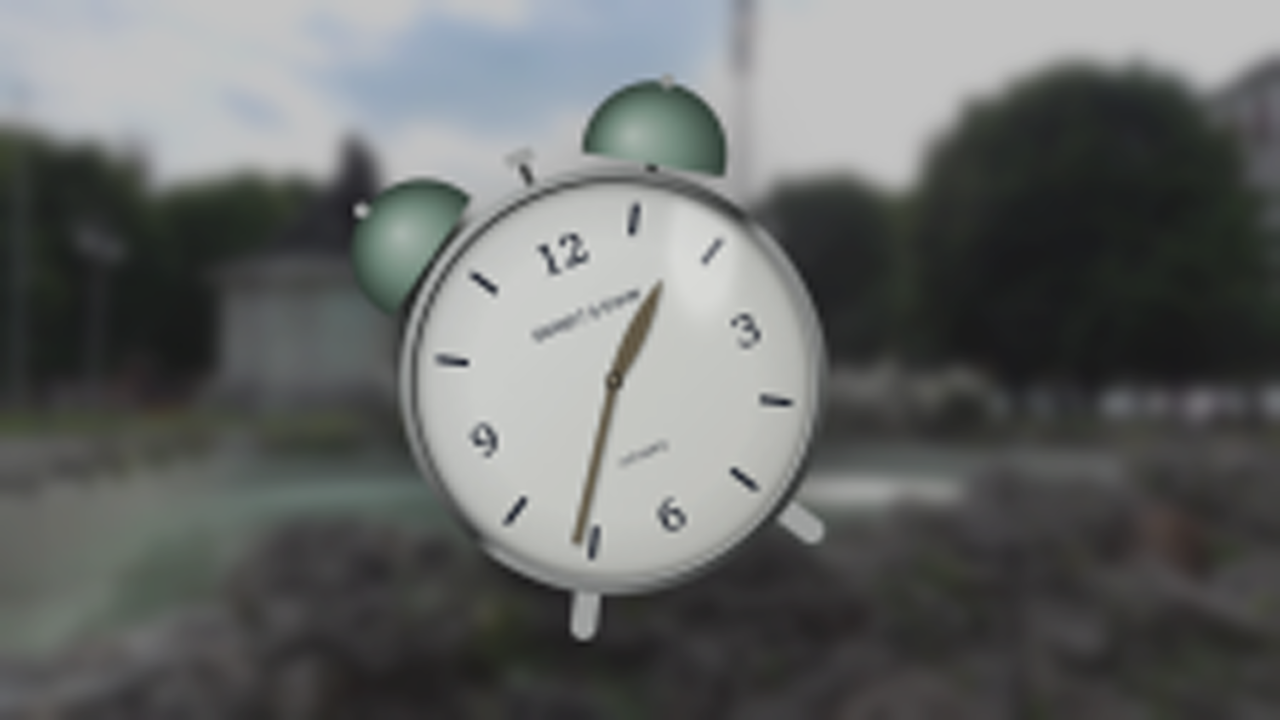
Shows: h=1 m=36
